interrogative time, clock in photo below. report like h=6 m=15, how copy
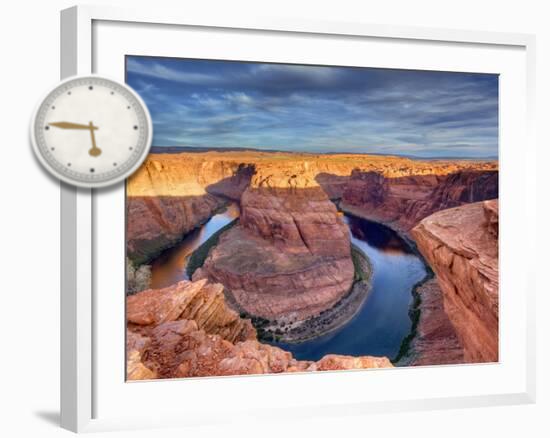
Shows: h=5 m=46
